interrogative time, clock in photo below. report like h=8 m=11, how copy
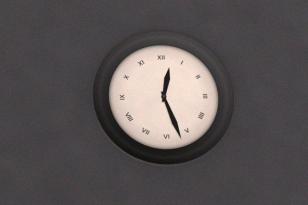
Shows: h=12 m=27
